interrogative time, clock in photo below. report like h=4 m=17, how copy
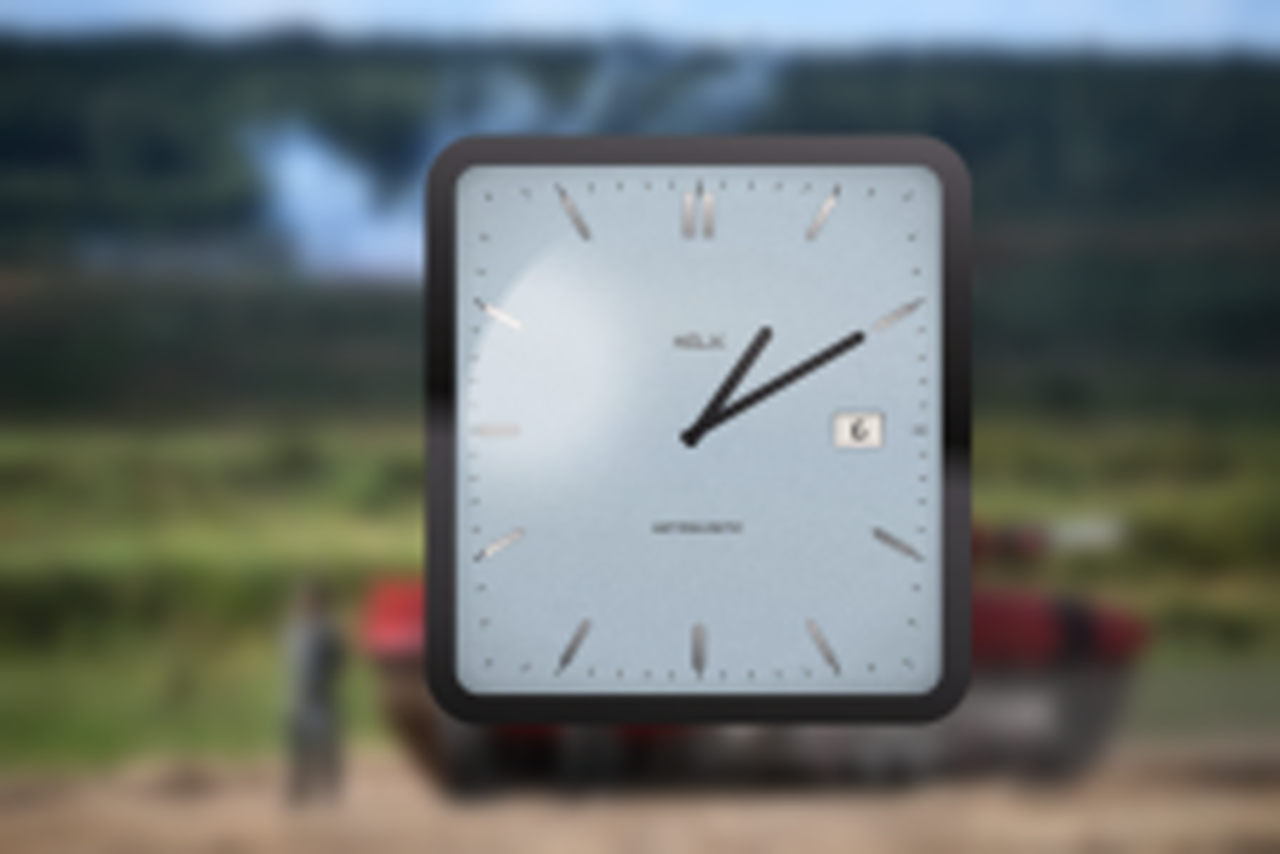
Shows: h=1 m=10
